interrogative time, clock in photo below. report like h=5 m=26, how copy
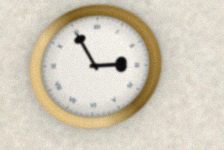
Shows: h=2 m=55
